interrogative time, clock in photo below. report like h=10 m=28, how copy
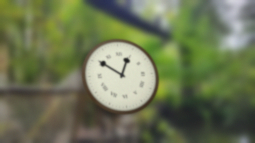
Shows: h=12 m=51
